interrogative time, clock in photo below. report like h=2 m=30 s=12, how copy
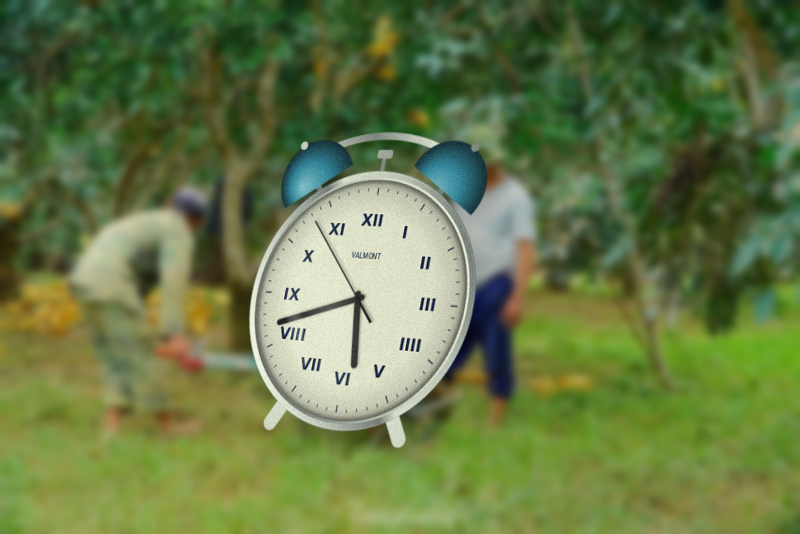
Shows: h=5 m=41 s=53
